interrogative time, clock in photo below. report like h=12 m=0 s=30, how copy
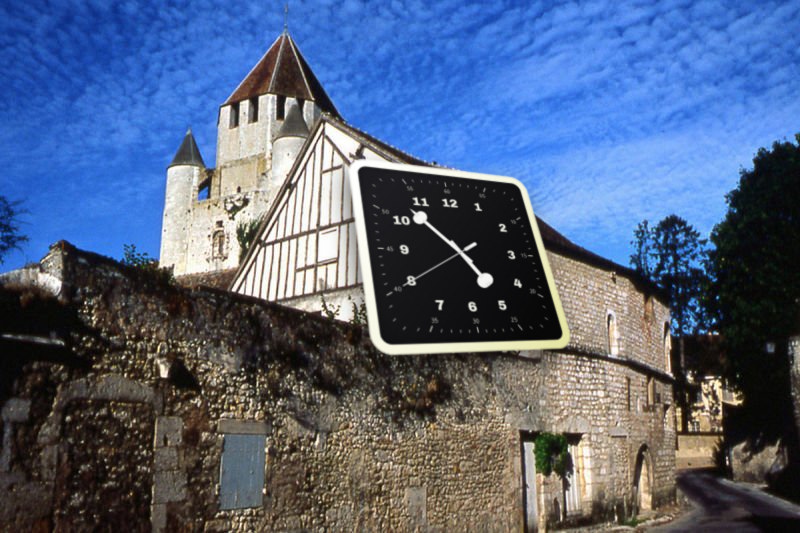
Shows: h=4 m=52 s=40
